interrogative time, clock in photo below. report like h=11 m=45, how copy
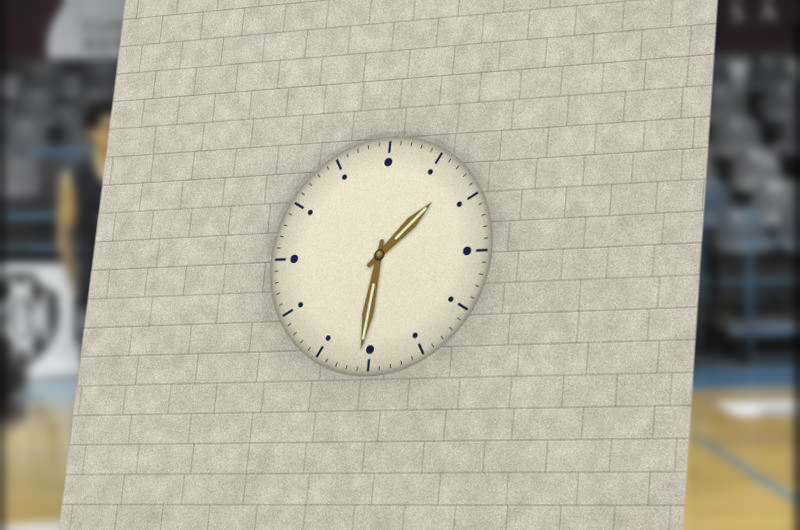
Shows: h=1 m=31
